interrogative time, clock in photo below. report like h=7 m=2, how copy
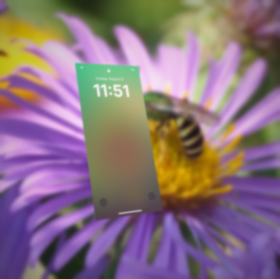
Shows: h=11 m=51
